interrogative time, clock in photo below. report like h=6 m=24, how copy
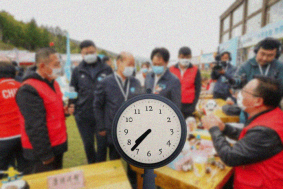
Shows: h=7 m=37
